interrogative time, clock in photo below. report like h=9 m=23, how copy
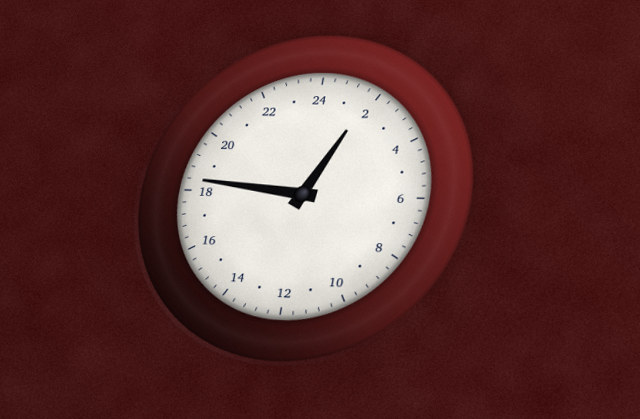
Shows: h=1 m=46
